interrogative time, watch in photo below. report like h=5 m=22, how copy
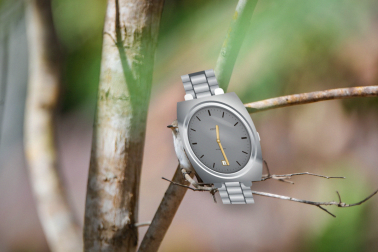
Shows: h=12 m=29
